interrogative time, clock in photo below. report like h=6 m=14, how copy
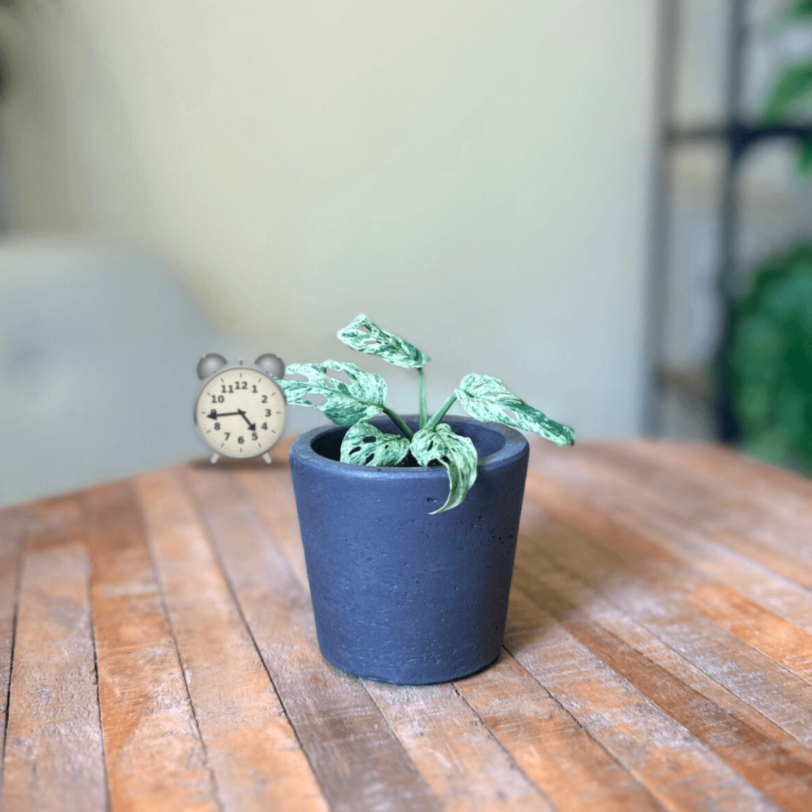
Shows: h=4 m=44
